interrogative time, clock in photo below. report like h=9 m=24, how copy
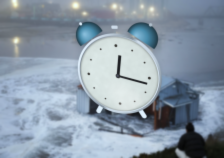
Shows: h=12 m=17
